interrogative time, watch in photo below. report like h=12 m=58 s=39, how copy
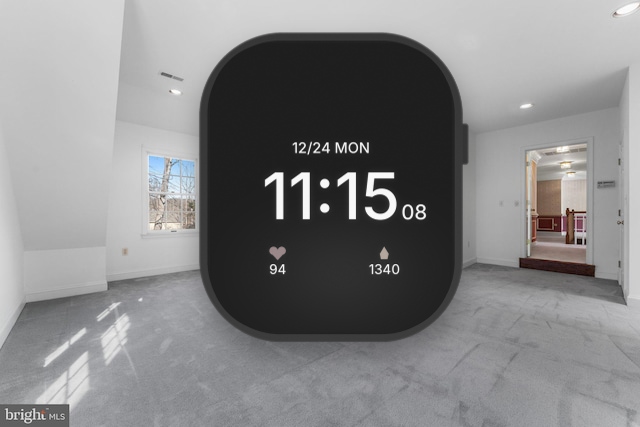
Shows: h=11 m=15 s=8
